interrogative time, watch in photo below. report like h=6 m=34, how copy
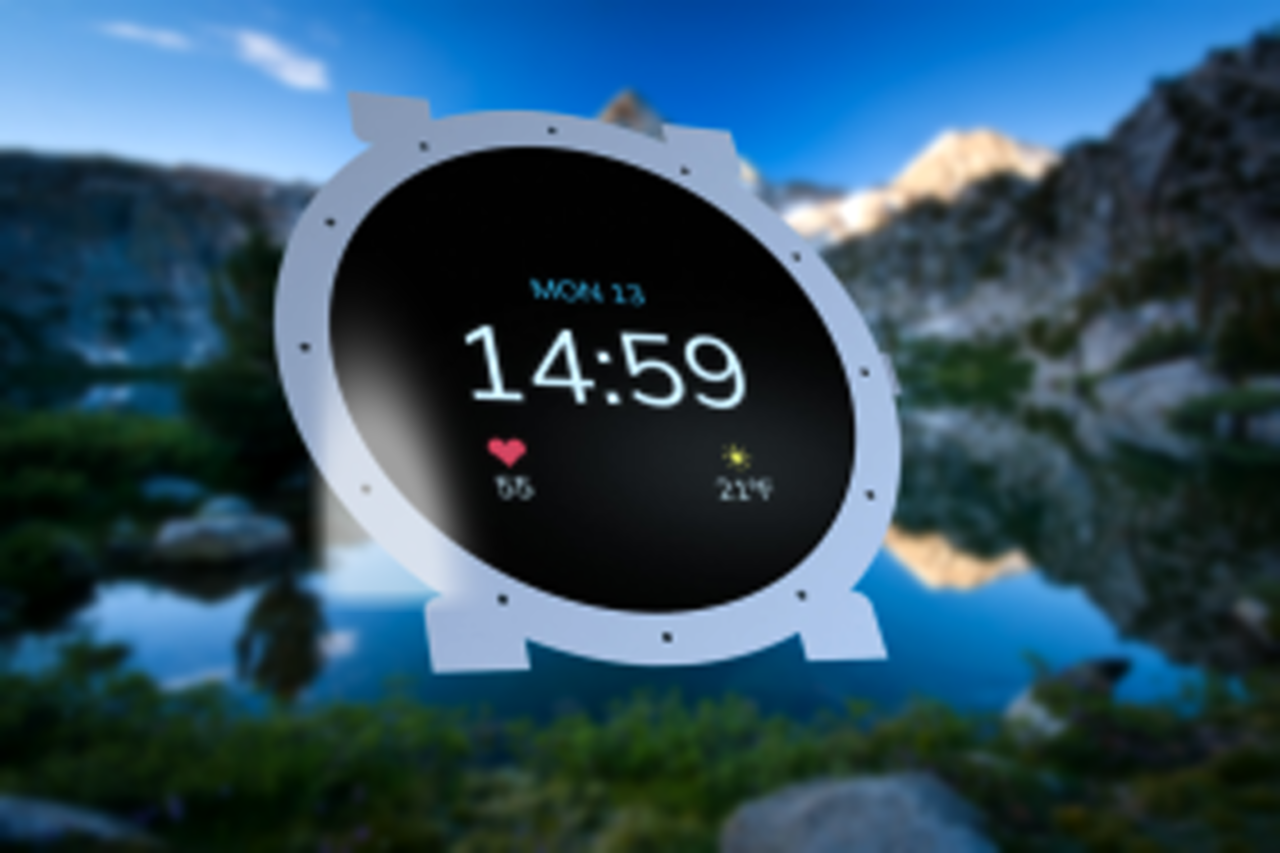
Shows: h=14 m=59
